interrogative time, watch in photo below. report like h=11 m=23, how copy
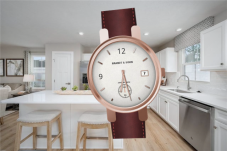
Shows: h=6 m=28
